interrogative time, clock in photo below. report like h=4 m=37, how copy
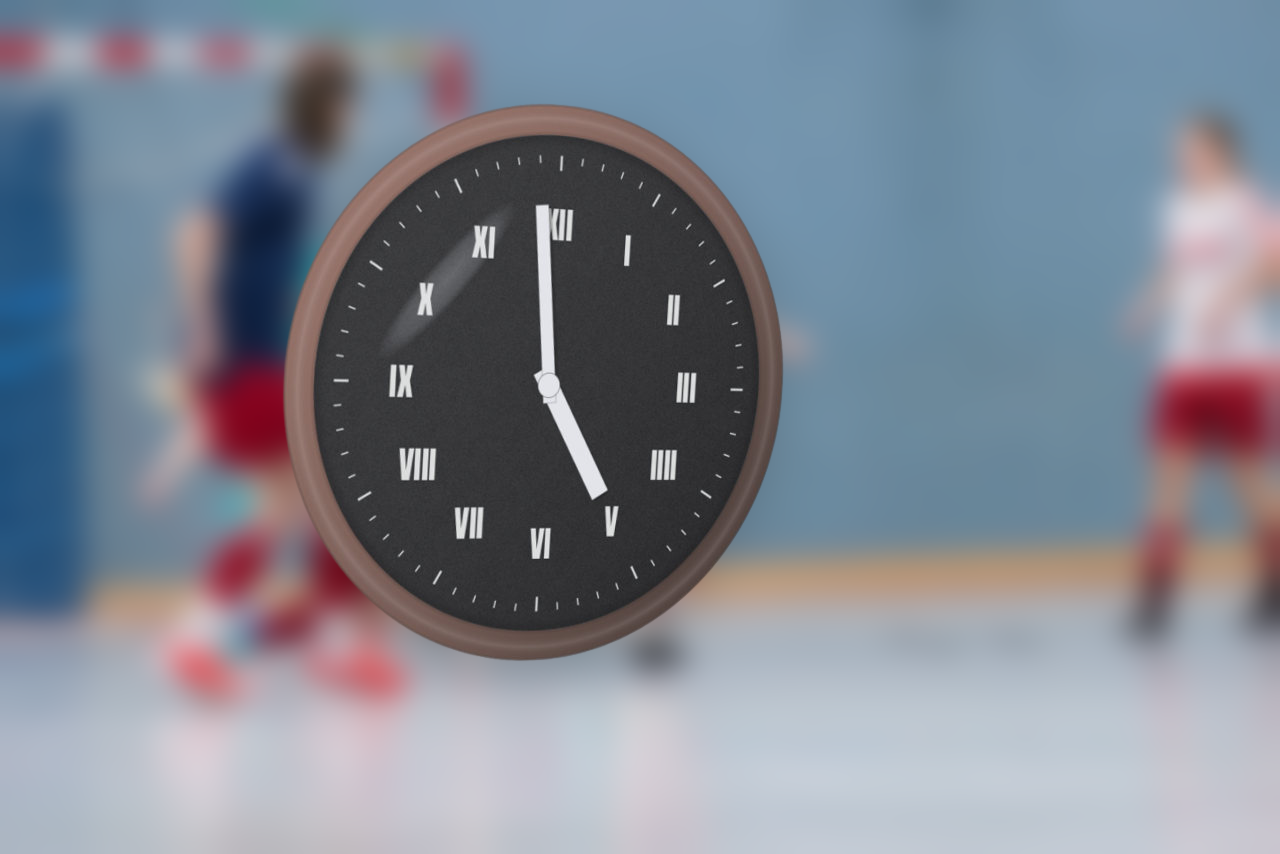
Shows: h=4 m=59
